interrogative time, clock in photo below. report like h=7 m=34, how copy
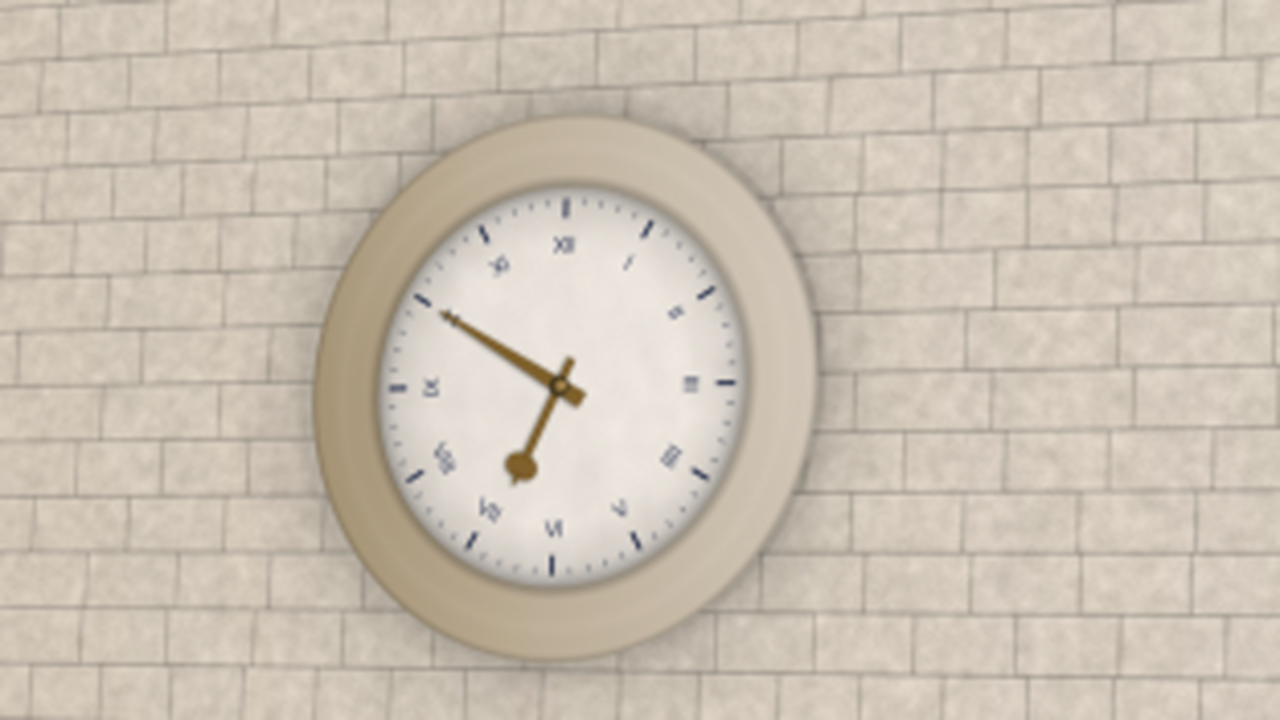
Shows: h=6 m=50
